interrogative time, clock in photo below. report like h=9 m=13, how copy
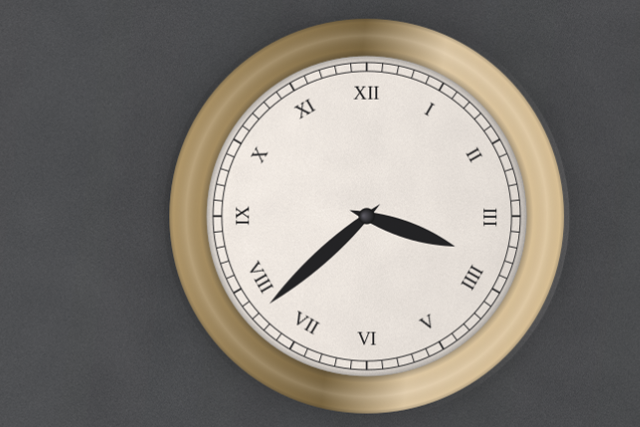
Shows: h=3 m=38
